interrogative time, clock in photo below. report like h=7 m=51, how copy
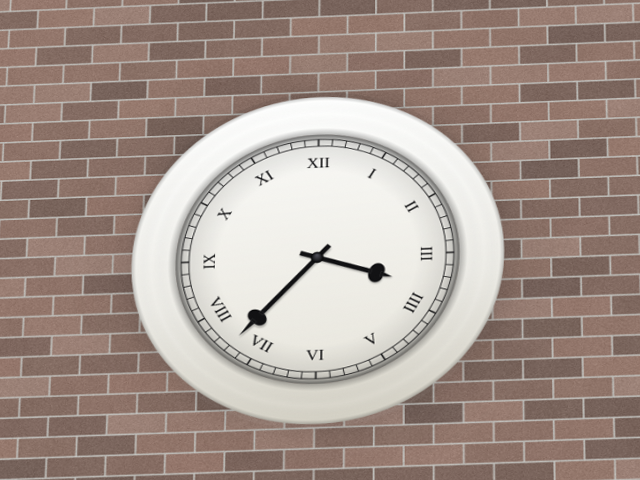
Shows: h=3 m=37
